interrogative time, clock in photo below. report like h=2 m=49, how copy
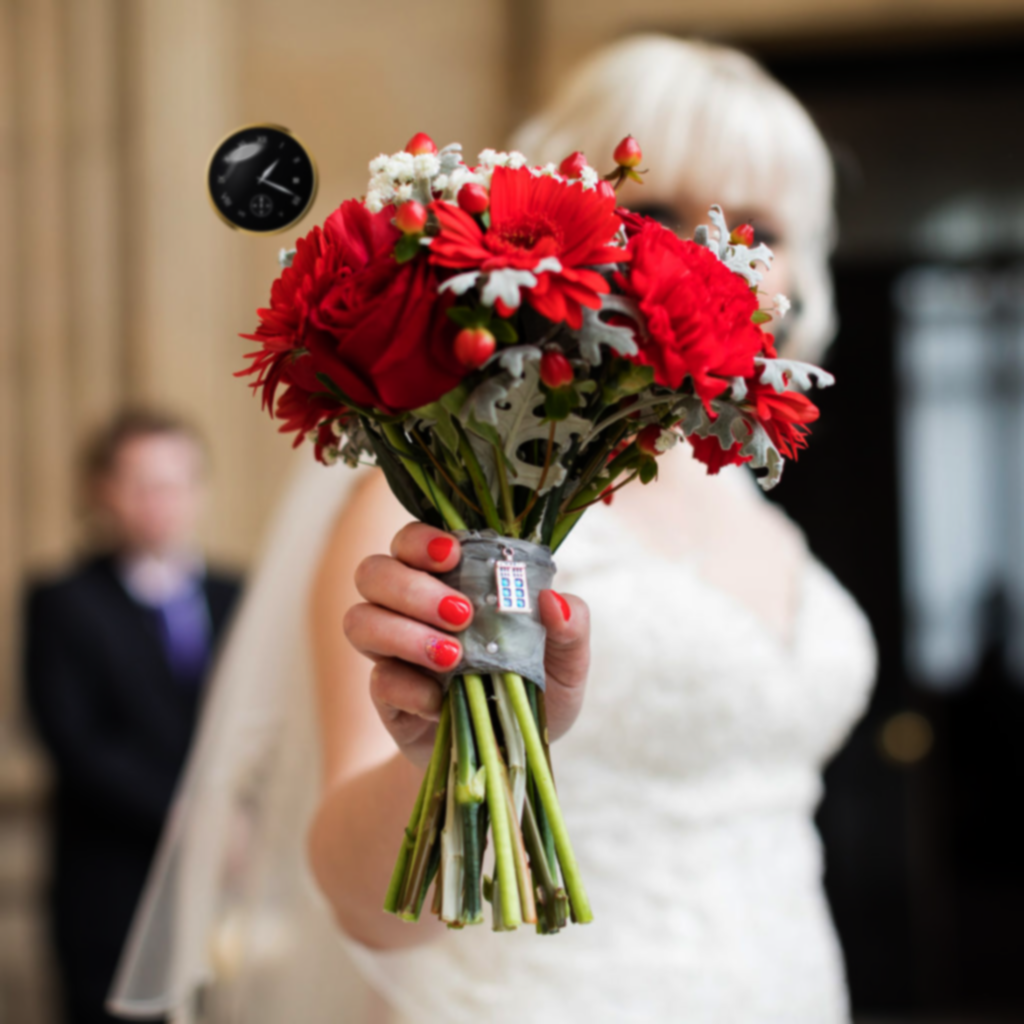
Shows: h=1 m=19
